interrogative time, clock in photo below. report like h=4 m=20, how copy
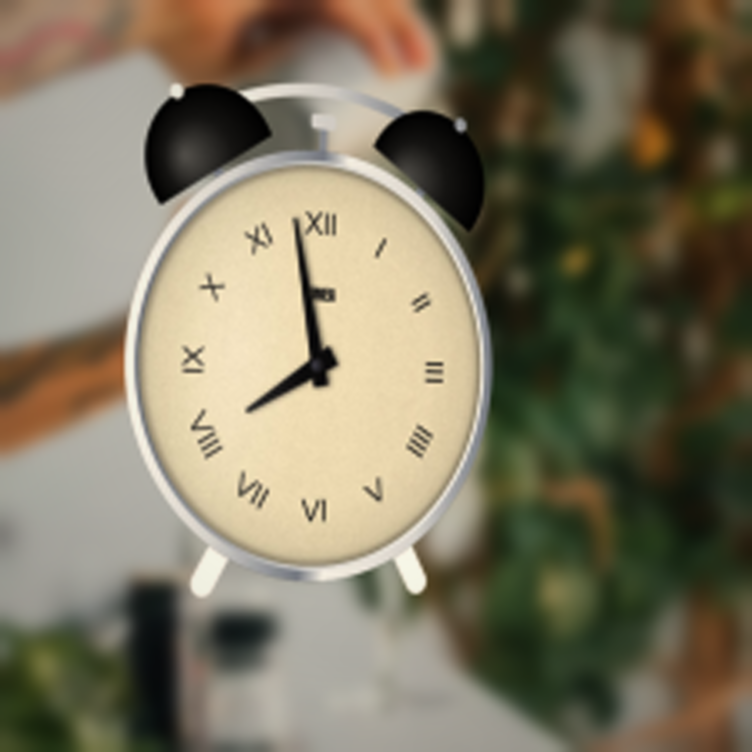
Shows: h=7 m=58
